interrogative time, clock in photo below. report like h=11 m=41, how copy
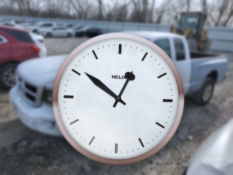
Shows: h=12 m=51
